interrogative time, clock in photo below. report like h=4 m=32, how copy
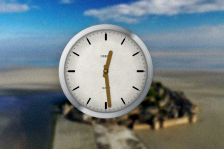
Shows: h=12 m=29
